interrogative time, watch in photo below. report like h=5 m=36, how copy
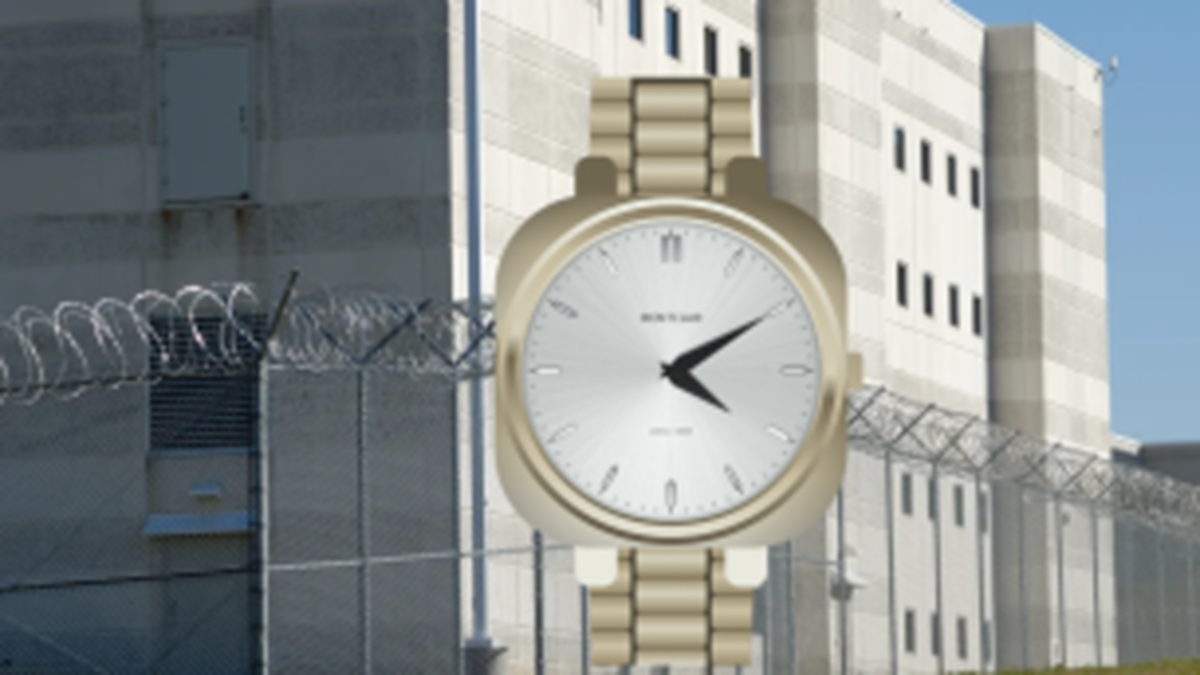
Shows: h=4 m=10
